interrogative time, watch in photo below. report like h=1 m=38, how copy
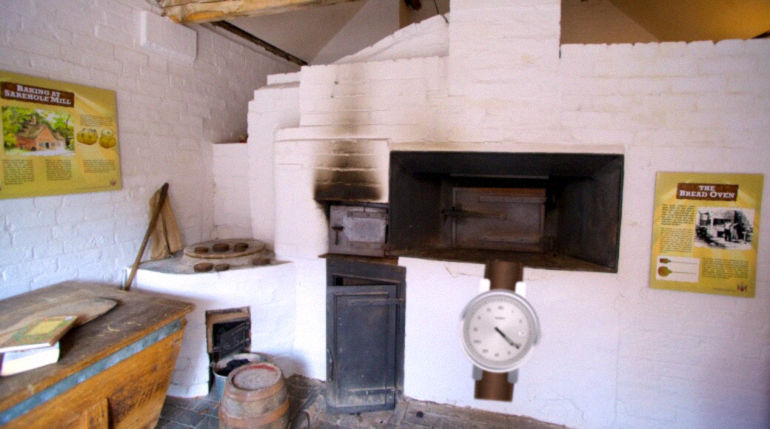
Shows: h=4 m=21
